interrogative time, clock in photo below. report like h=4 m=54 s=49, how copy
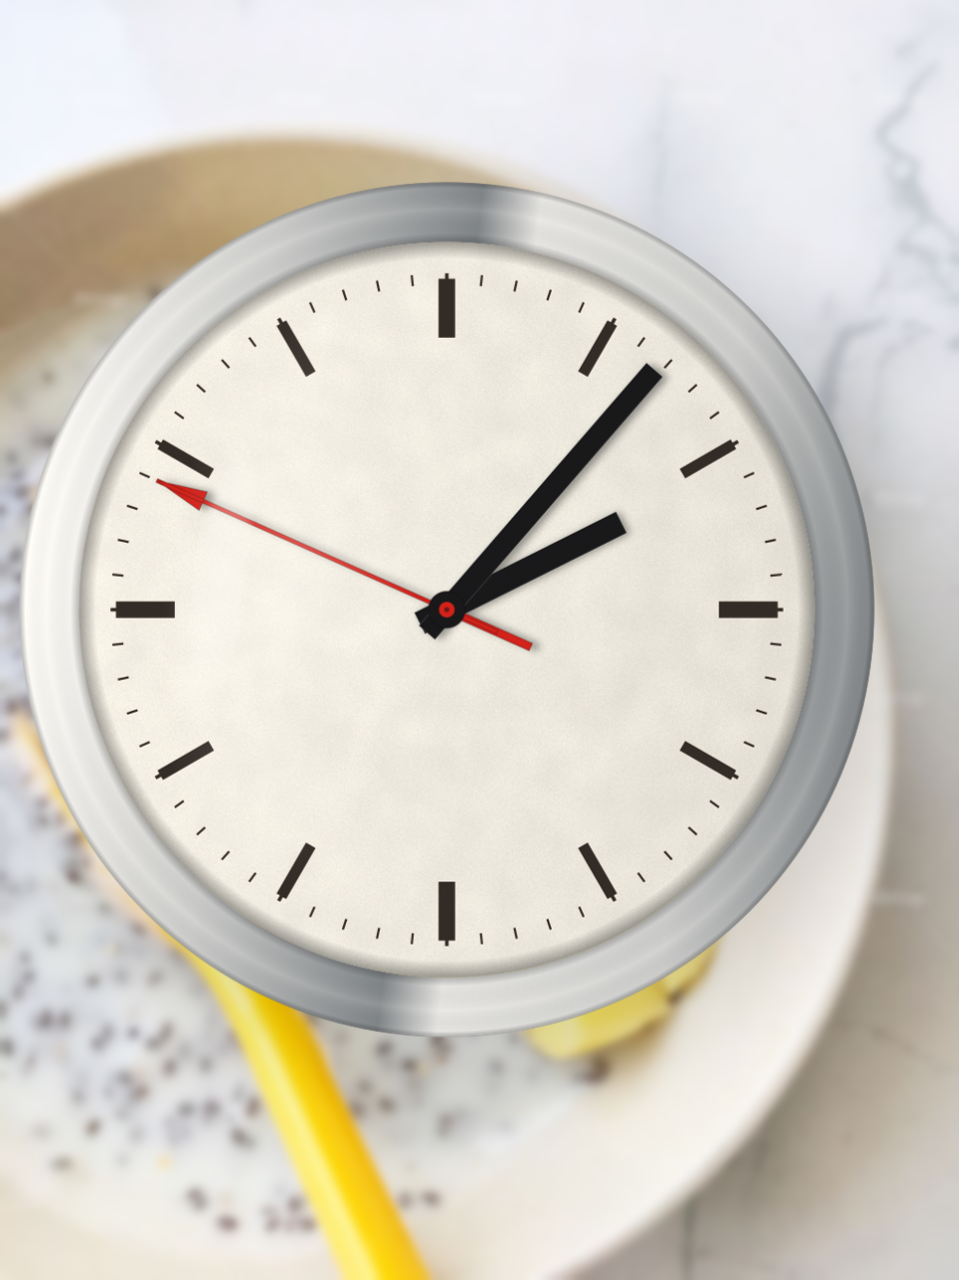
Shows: h=2 m=6 s=49
